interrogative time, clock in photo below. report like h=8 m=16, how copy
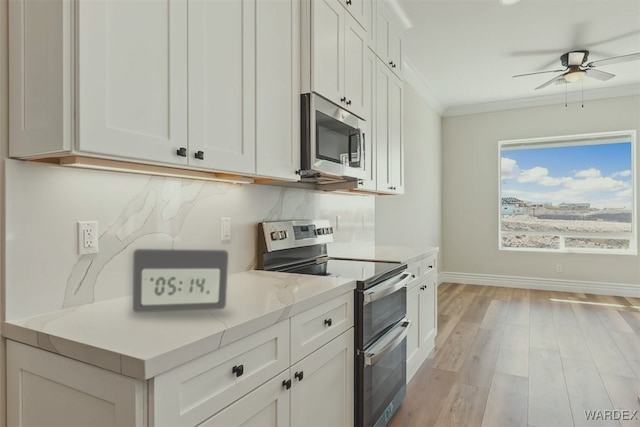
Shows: h=5 m=14
